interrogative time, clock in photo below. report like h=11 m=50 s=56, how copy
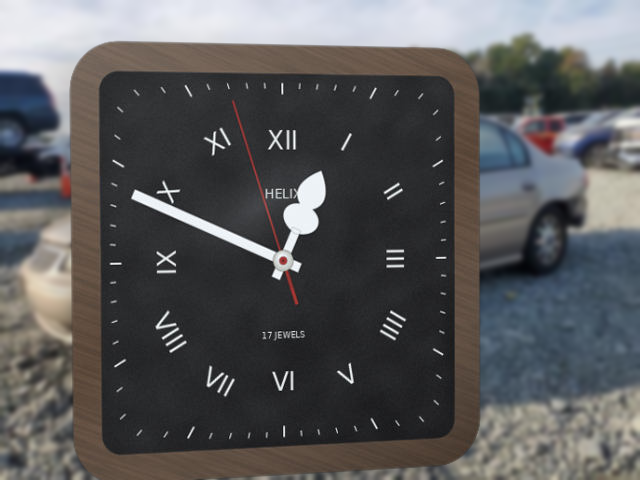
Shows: h=12 m=48 s=57
